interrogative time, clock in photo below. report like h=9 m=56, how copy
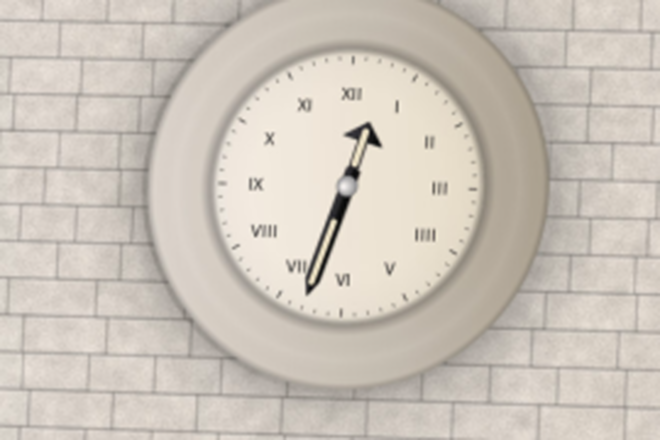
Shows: h=12 m=33
